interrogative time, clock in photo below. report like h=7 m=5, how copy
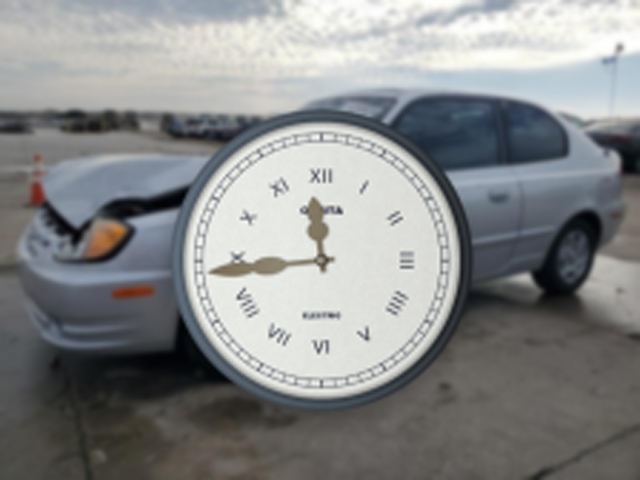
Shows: h=11 m=44
